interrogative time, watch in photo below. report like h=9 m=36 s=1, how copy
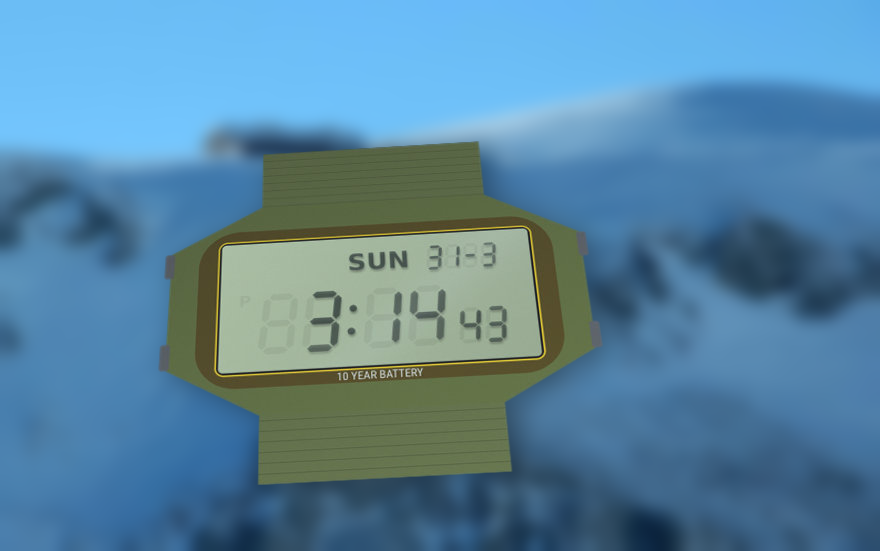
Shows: h=3 m=14 s=43
